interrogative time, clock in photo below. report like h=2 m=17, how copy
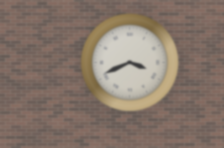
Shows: h=3 m=41
